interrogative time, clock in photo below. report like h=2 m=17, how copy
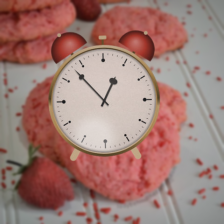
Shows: h=12 m=53
